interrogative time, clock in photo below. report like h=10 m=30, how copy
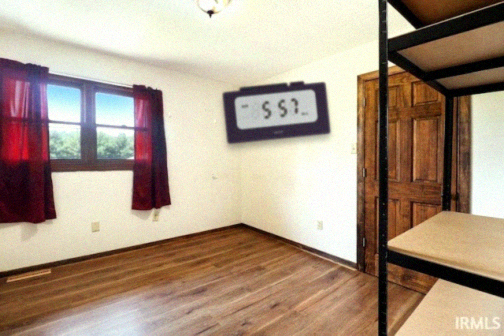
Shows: h=5 m=57
